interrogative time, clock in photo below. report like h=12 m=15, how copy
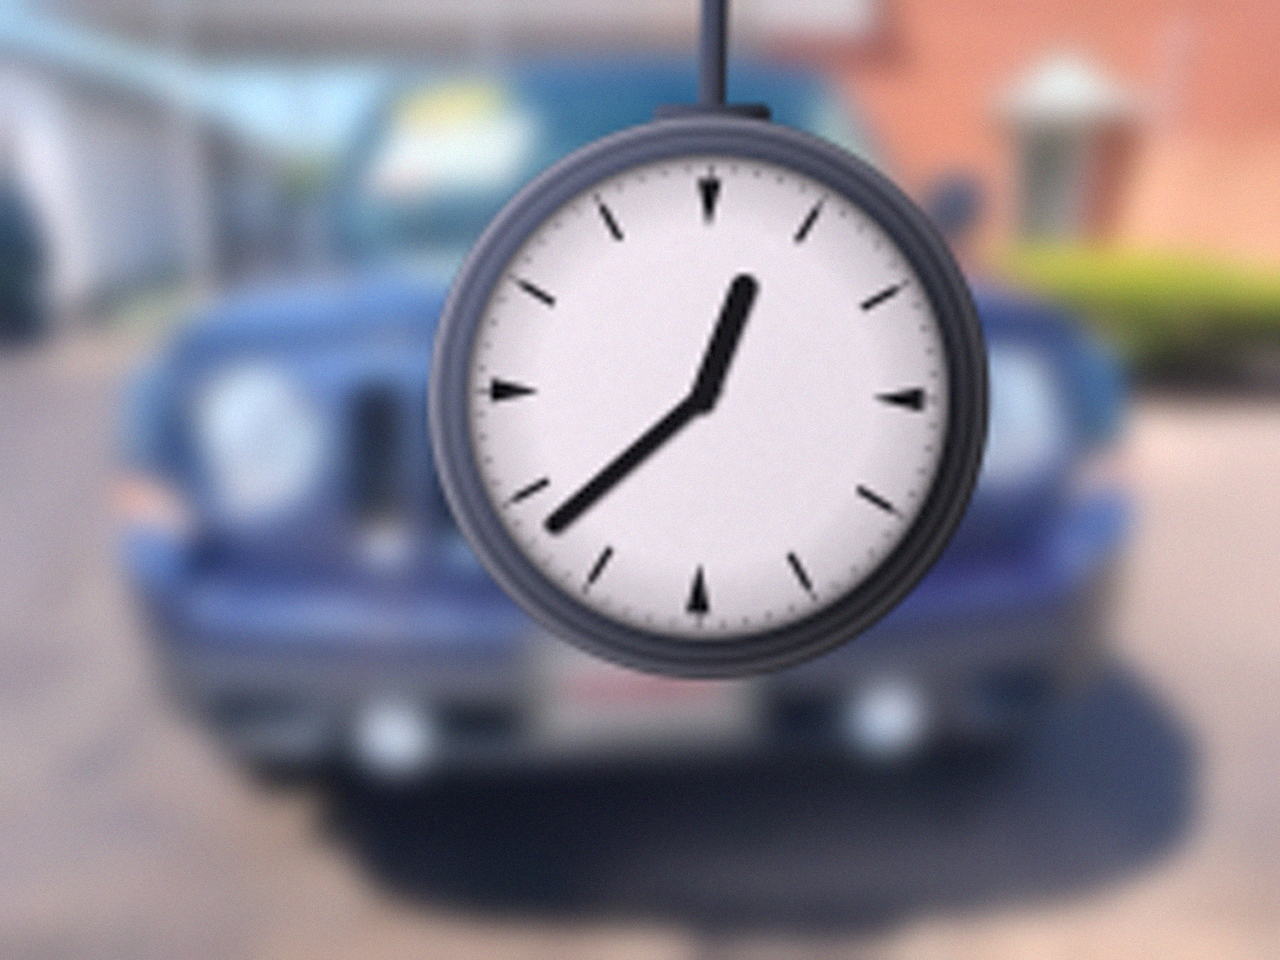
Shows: h=12 m=38
